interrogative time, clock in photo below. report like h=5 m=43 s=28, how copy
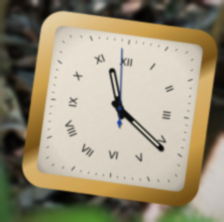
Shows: h=11 m=20 s=59
